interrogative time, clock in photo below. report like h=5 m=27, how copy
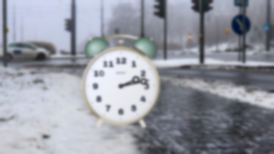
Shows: h=2 m=13
